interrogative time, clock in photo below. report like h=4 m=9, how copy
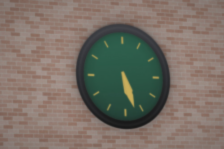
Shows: h=5 m=27
